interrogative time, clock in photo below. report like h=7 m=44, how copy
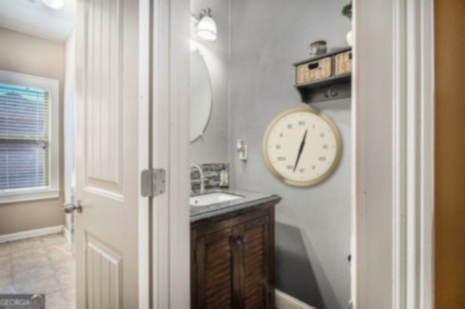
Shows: h=12 m=33
